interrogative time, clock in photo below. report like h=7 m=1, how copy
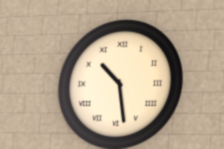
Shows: h=10 m=28
